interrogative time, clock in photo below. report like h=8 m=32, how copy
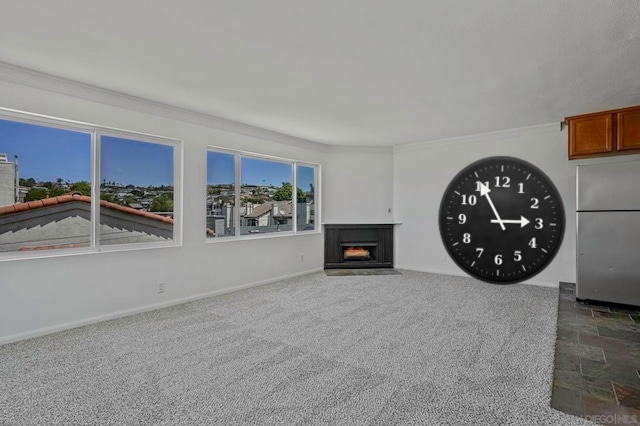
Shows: h=2 m=55
